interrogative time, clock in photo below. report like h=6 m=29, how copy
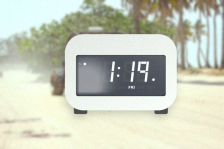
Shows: h=1 m=19
